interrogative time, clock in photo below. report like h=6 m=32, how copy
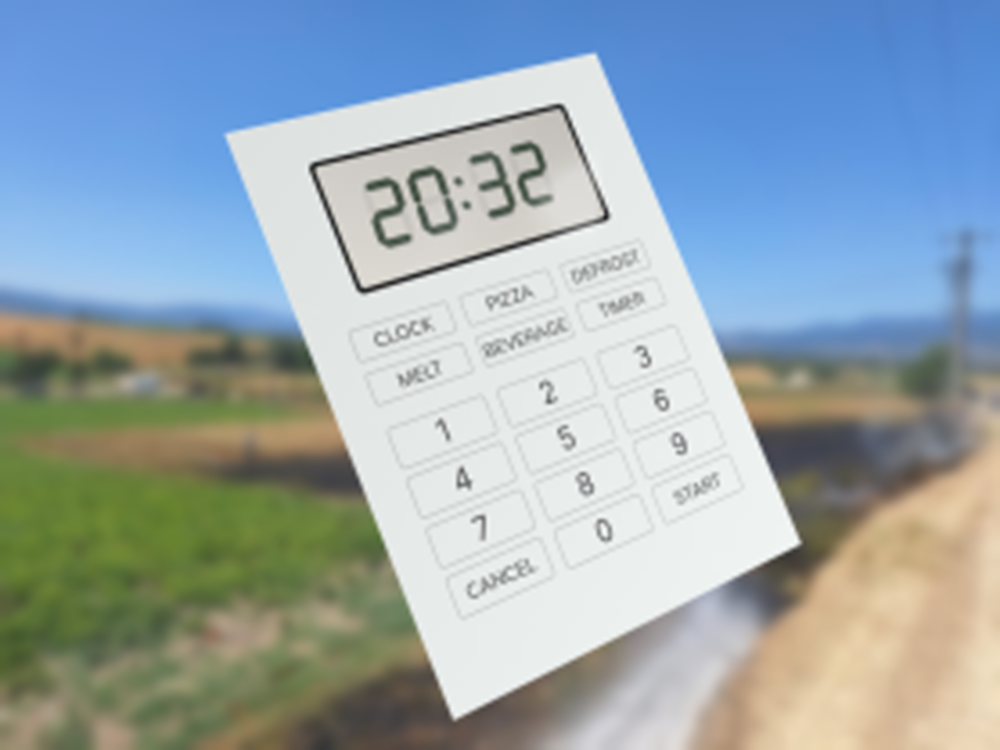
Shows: h=20 m=32
